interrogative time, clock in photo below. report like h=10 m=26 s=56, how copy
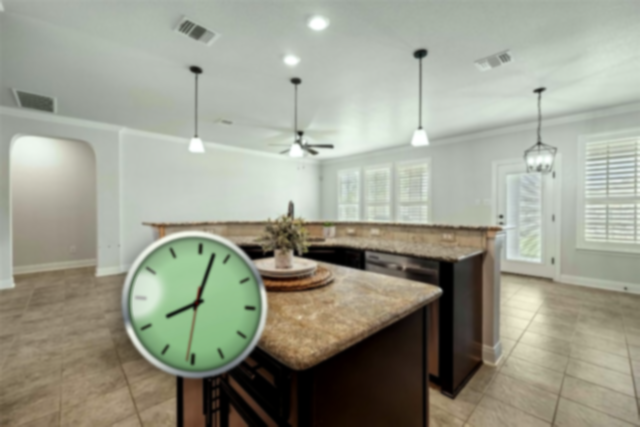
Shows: h=8 m=2 s=31
